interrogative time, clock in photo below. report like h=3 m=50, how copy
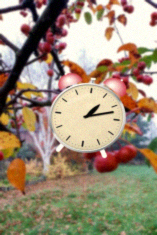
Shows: h=1 m=12
